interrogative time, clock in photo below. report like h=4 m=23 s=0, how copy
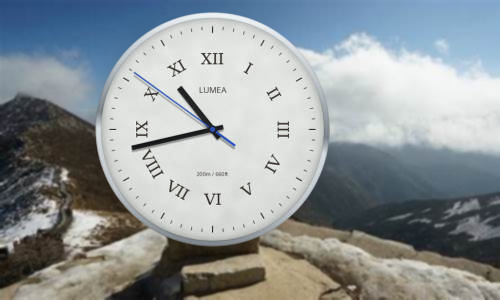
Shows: h=10 m=42 s=51
